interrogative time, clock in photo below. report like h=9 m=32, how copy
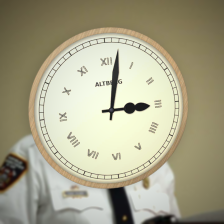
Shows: h=3 m=2
